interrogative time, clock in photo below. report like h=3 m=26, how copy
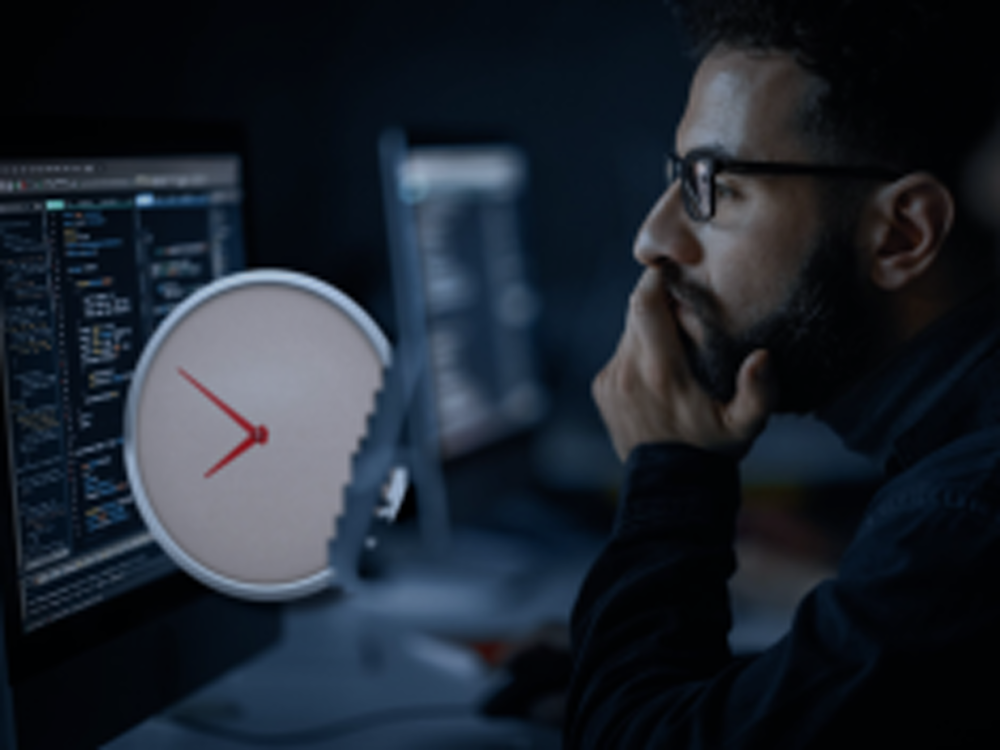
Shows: h=7 m=51
